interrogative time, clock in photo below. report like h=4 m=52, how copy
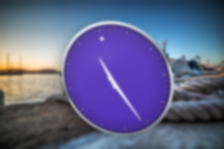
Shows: h=11 m=26
